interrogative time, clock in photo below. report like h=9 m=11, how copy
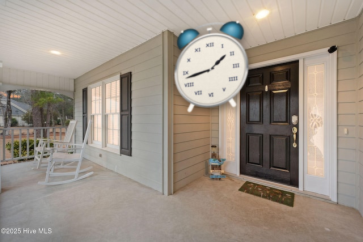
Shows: h=1 m=43
